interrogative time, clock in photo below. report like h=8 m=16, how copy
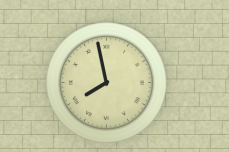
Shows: h=7 m=58
